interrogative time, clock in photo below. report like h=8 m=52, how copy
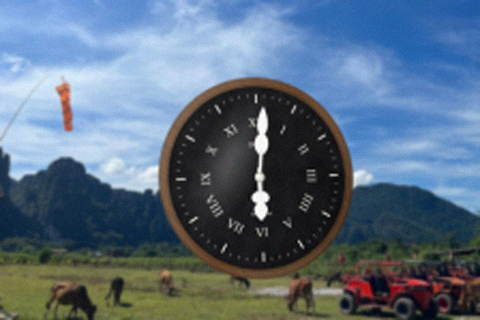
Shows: h=6 m=1
